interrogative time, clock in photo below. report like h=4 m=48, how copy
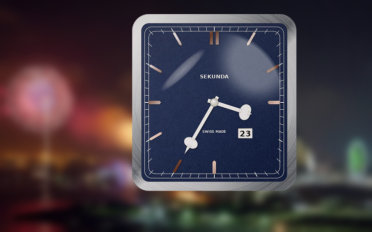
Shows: h=3 m=35
